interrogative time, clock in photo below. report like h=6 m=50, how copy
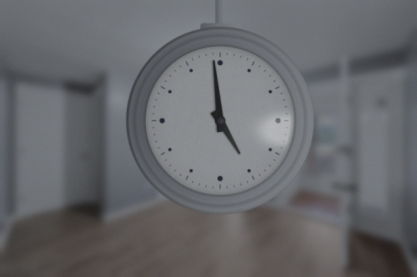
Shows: h=4 m=59
